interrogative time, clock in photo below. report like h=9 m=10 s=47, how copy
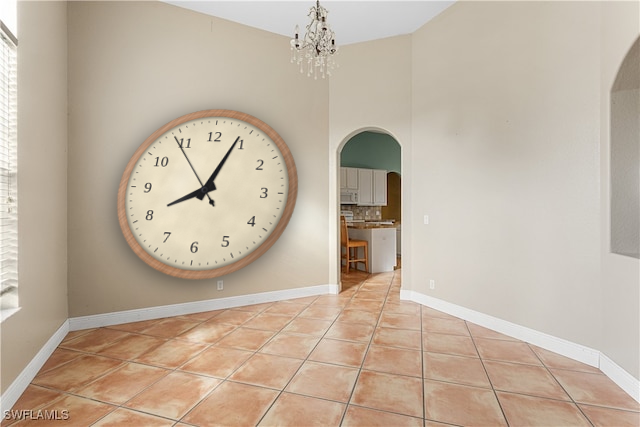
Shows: h=8 m=3 s=54
